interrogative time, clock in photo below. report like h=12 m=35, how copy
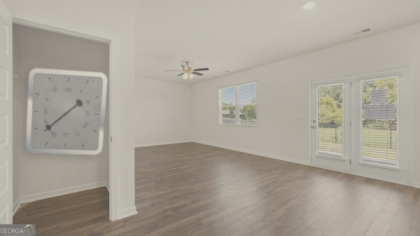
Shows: h=1 m=38
